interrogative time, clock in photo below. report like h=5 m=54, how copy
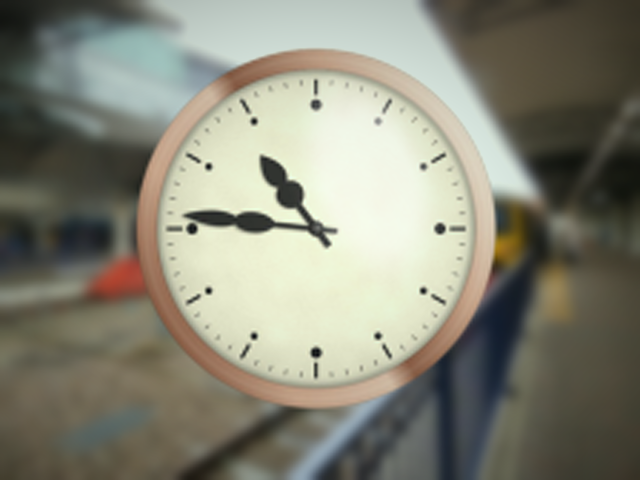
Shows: h=10 m=46
